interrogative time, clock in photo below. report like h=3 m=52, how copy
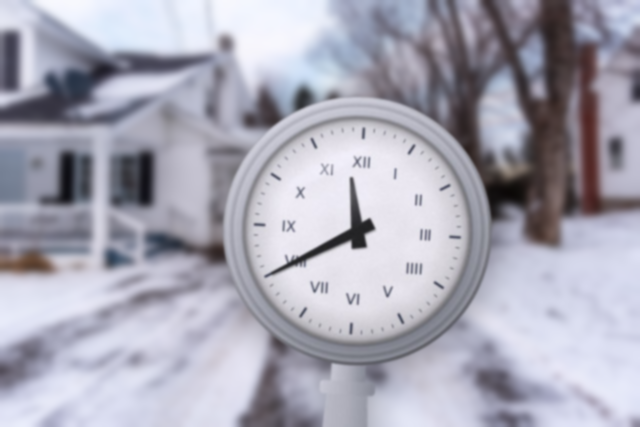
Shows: h=11 m=40
